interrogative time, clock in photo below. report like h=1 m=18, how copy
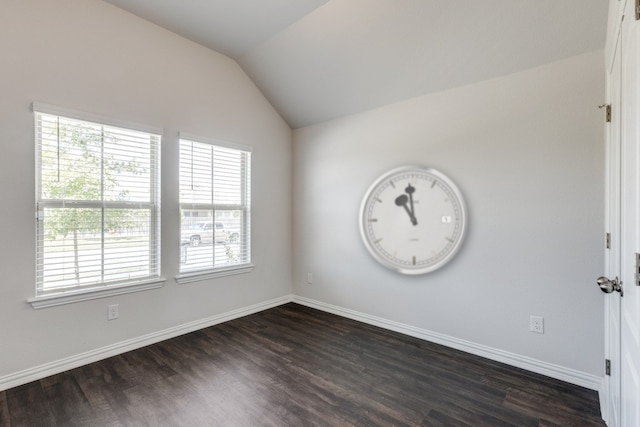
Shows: h=10 m=59
